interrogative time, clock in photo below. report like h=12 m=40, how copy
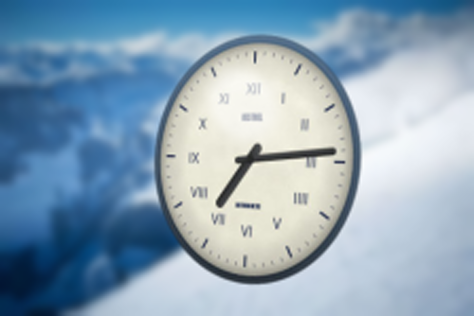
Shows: h=7 m=14
